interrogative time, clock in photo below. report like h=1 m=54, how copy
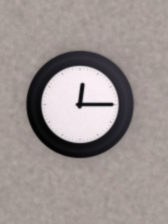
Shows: h=12 m=15
